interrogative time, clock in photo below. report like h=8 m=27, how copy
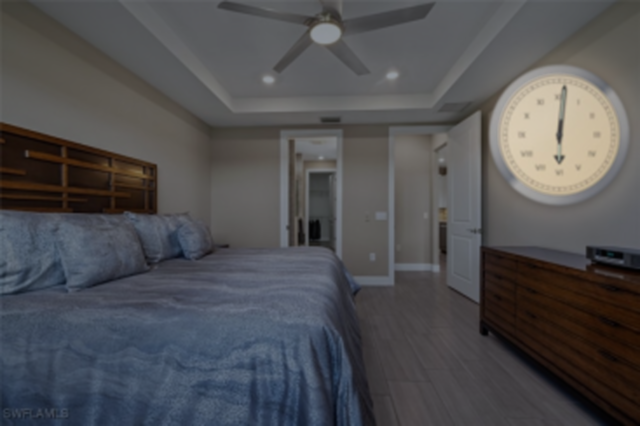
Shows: h=6 m=1
